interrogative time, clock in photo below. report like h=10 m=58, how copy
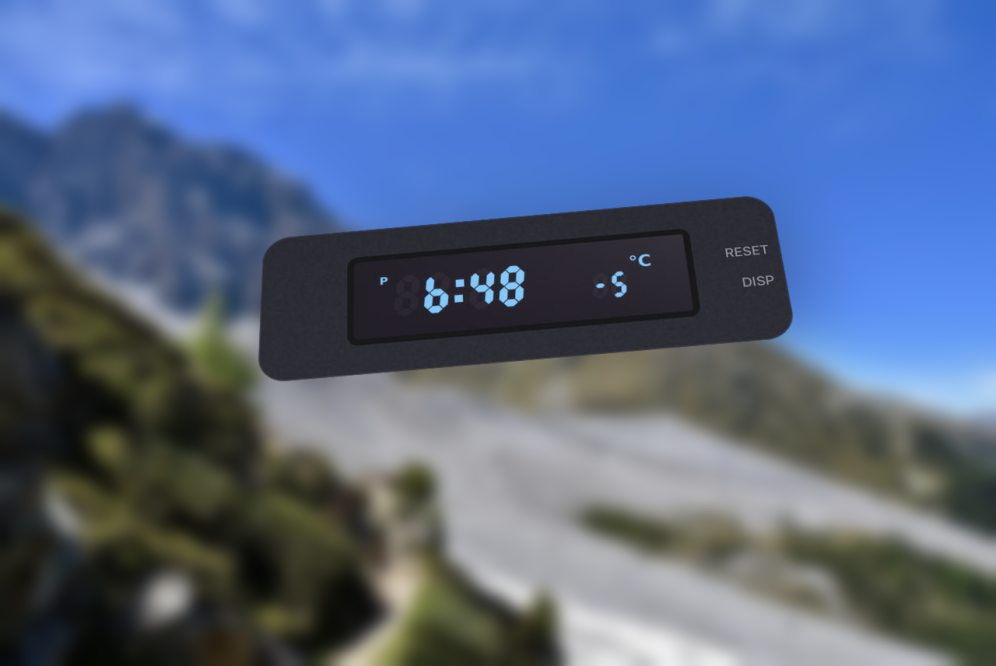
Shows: h=6 m=48
